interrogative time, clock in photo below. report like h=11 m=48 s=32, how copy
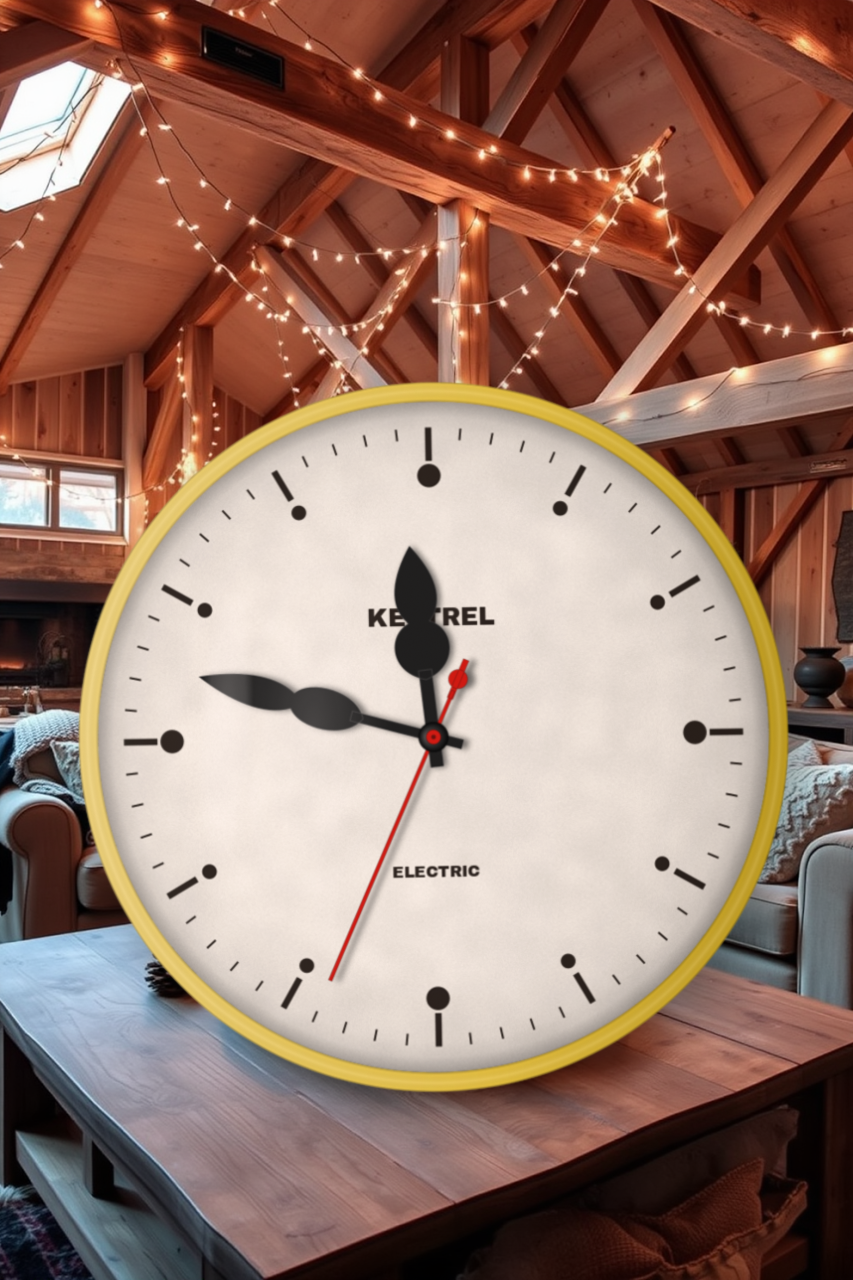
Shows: h=11 m=47 s=34
